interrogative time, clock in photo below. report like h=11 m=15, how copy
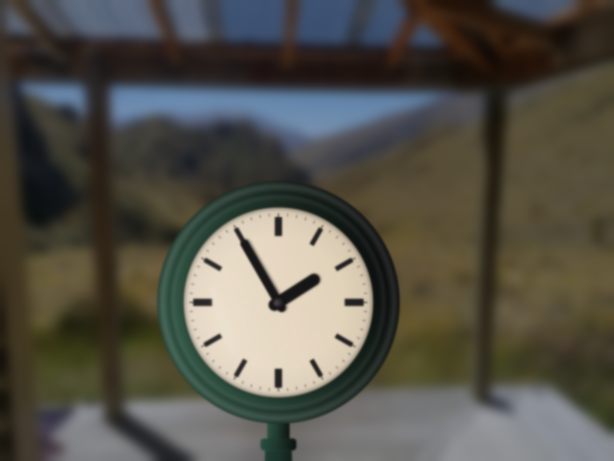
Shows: h=1 m=55
